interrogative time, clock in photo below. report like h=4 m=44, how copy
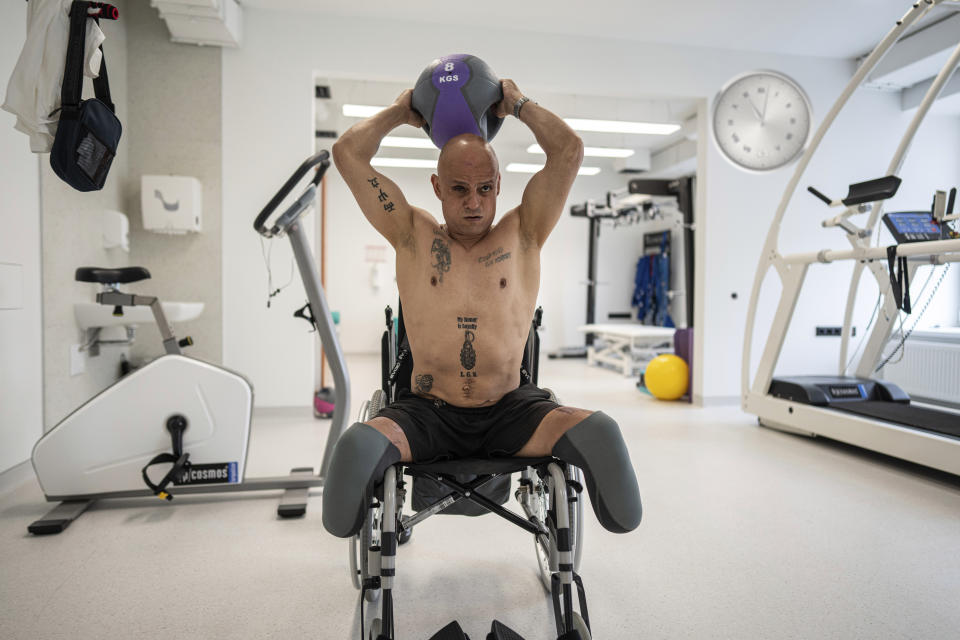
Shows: h=11 m=2
